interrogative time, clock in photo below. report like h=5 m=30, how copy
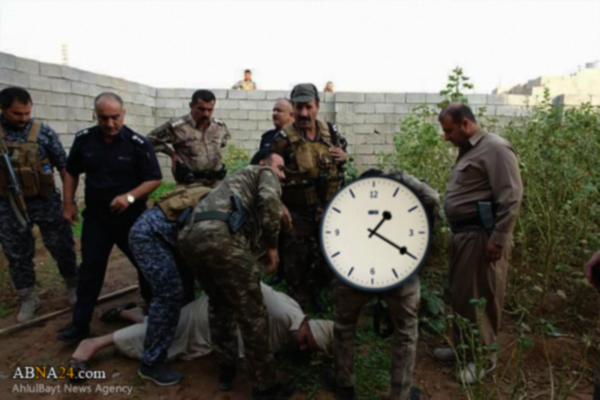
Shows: h=1 m=20
